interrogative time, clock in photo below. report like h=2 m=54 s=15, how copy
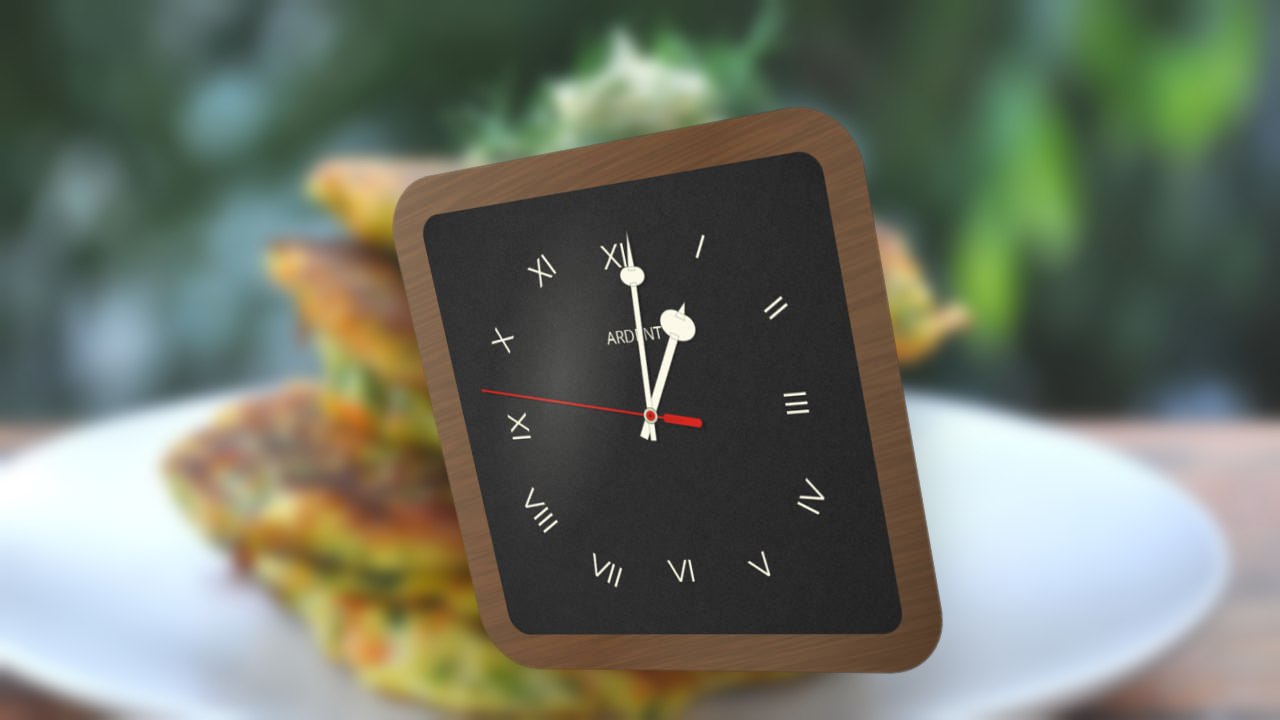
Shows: h=1 m=0 s=47
